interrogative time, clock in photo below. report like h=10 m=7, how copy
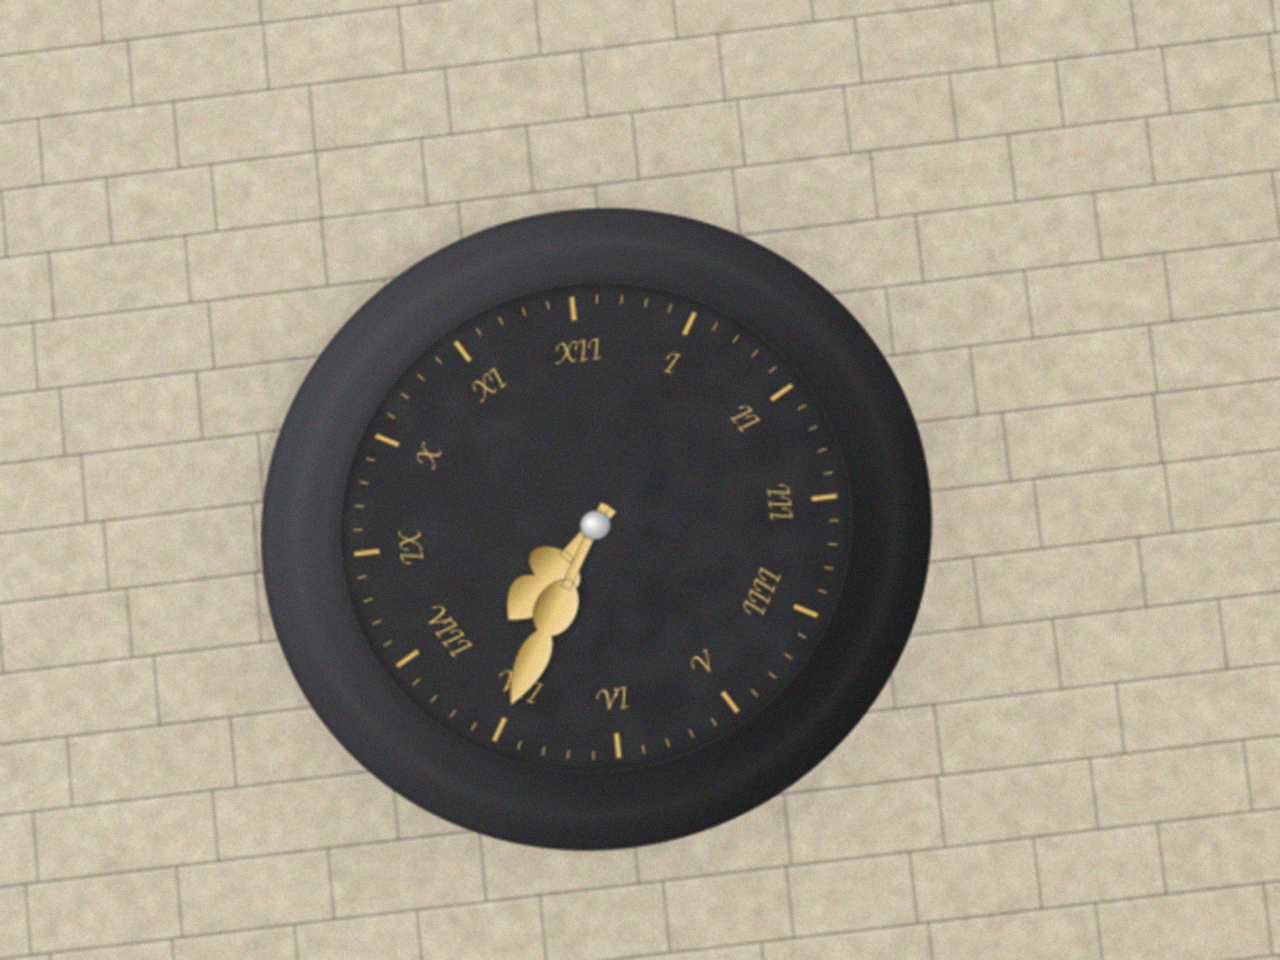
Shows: h=7 m=35
